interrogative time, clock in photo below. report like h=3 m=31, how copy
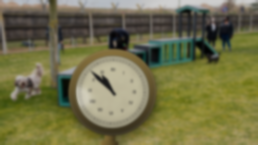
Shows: h=10 m=52
